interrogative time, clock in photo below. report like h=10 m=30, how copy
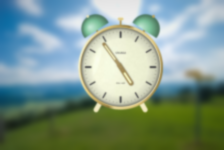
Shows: h=4 m=54
